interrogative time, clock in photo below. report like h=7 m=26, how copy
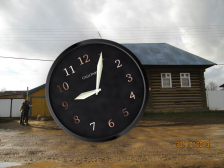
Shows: h=9 m=5
